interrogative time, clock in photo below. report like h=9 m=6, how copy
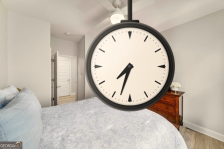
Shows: h=7 m=33
